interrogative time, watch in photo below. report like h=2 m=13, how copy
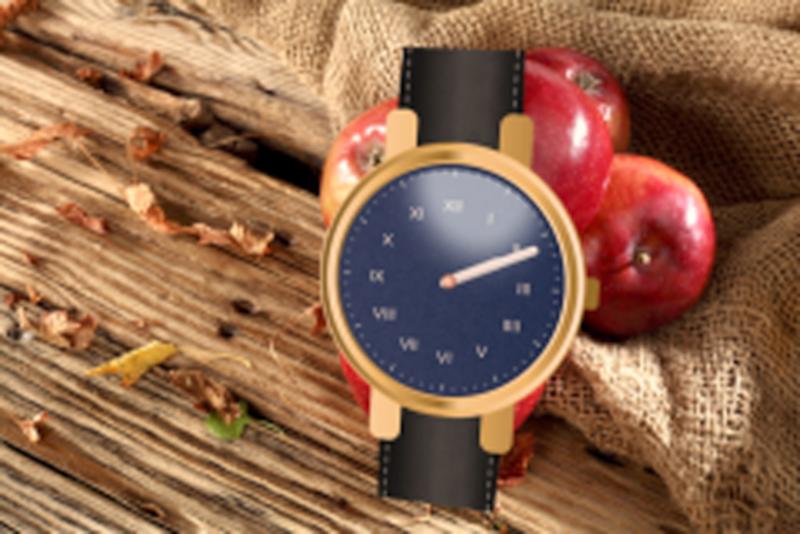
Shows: h=2 m=11
